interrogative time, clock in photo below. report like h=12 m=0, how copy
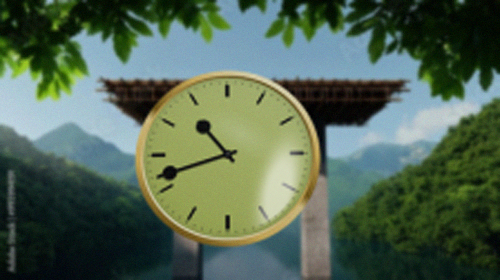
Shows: h=10 m=42
